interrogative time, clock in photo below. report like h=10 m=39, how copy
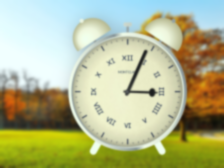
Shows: h=3 m=4
